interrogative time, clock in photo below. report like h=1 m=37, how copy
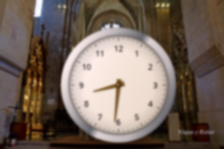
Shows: h=8 m=31
